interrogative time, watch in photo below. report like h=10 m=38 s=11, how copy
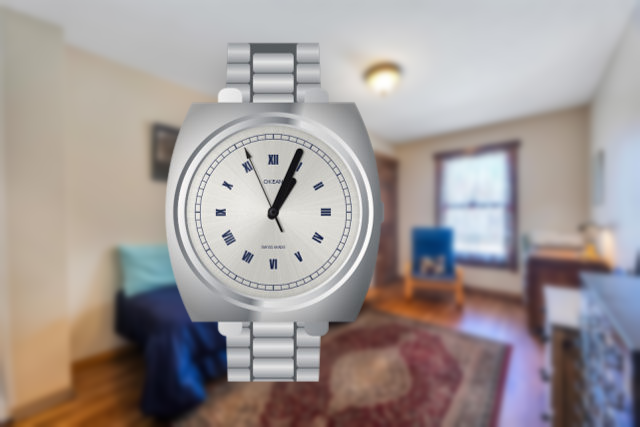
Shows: h=1 m=3 s=56
